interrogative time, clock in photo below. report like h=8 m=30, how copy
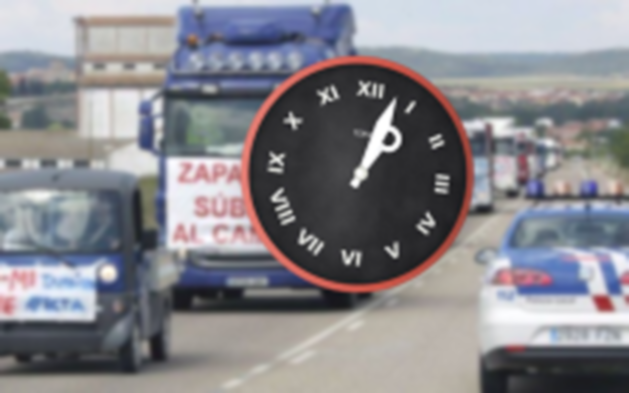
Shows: h=1 m=3
